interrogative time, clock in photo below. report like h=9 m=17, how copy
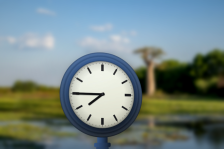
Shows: h=7 m=45
